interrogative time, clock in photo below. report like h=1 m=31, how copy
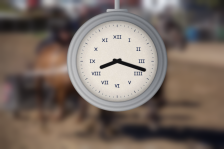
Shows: h=8 m=18
